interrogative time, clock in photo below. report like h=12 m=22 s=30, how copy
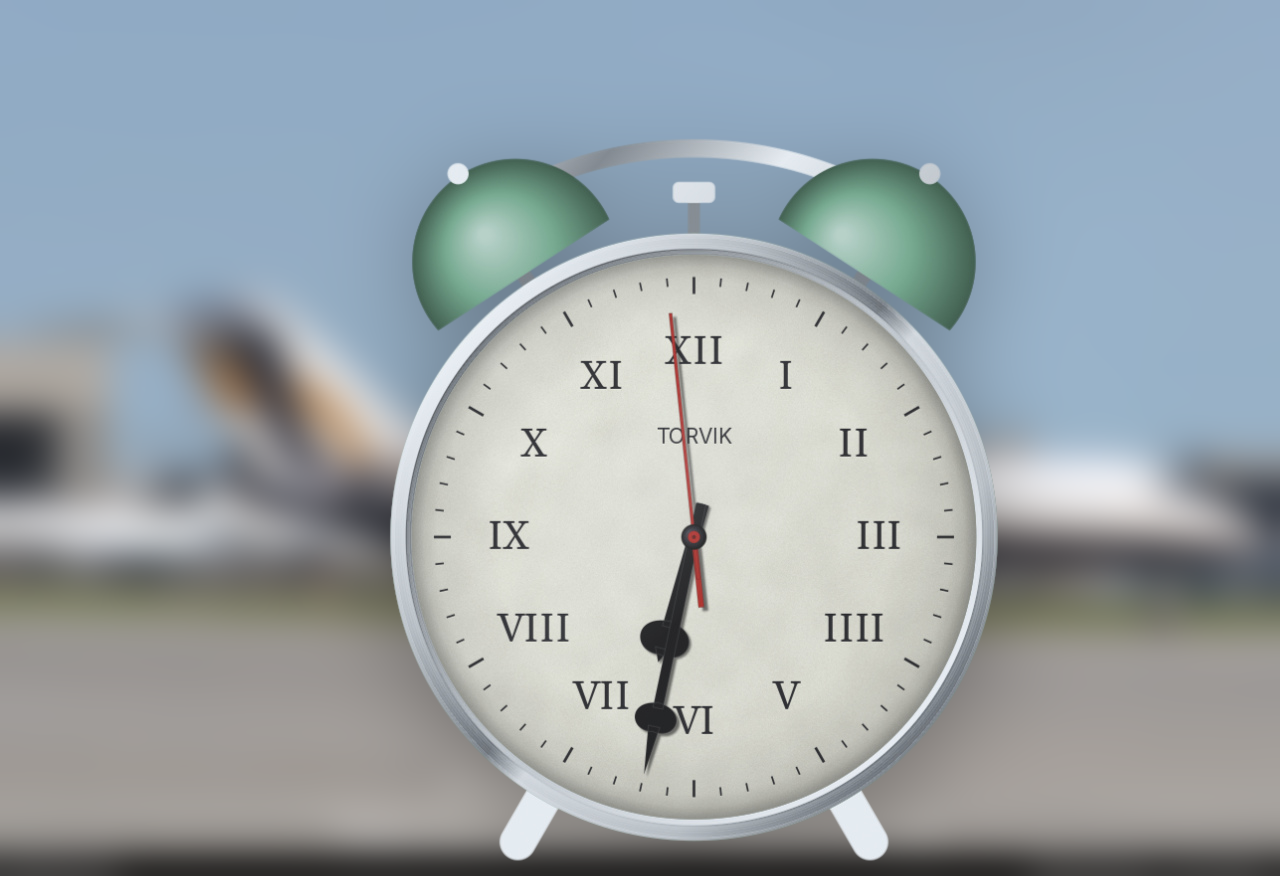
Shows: h=6 m=31 s=59
